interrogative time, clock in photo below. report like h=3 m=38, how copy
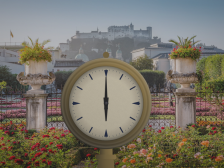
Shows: h=6 m=0
